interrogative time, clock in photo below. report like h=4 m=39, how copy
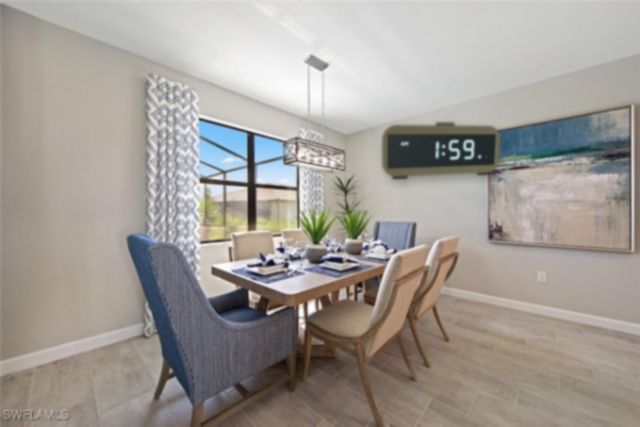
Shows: h=1 m=59
